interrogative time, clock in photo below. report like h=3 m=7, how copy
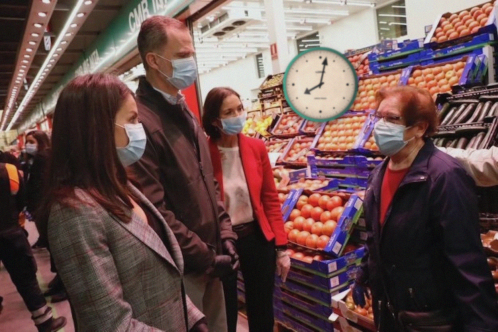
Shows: h=8 m=2
